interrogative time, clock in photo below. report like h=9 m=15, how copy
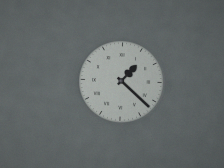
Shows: h=1 m=22
